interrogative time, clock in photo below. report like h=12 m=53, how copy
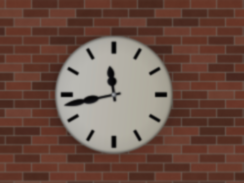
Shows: h=11 m=43
